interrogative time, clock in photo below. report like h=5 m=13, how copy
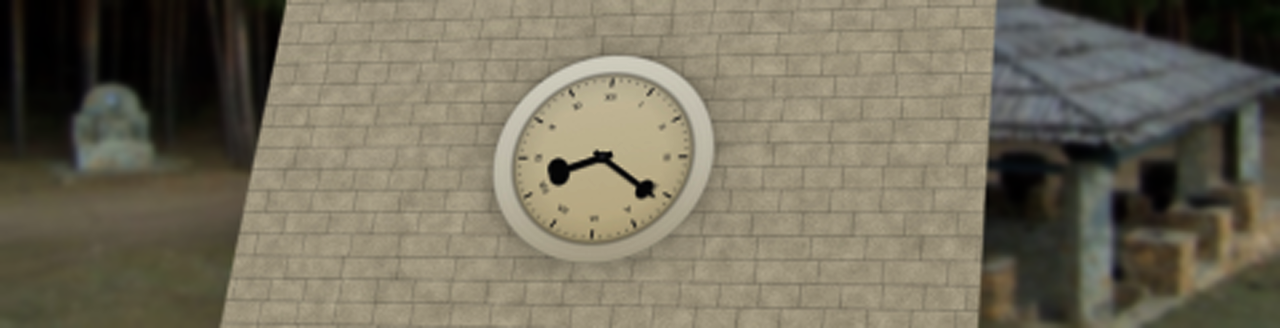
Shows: h=8 m=21
